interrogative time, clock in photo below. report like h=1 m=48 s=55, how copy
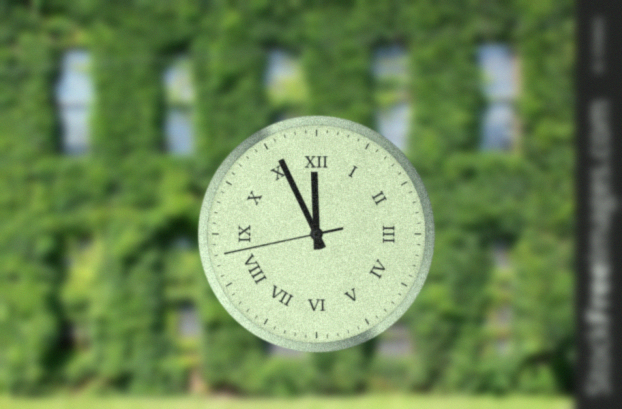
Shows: h=11 m=55 s=43
